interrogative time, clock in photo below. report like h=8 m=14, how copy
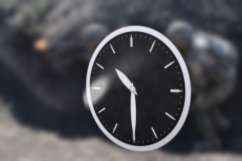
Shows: h=10 m=30
